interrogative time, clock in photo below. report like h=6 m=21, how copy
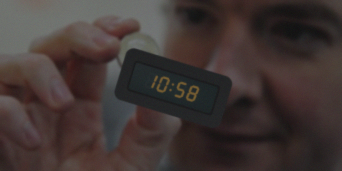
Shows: h=10 m=58
